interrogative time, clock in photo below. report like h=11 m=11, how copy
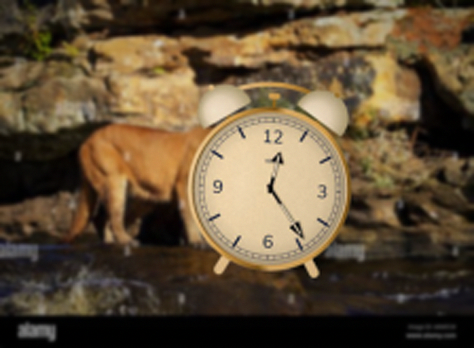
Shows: h=12 m=24
